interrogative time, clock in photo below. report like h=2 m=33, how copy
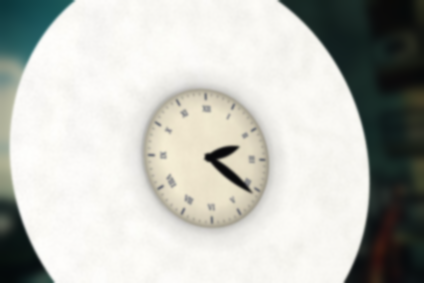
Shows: h=2 m=21
